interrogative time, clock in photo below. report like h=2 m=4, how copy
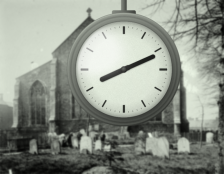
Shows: h=8 m=11
